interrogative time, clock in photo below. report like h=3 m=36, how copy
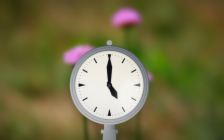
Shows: h=5 m=0
